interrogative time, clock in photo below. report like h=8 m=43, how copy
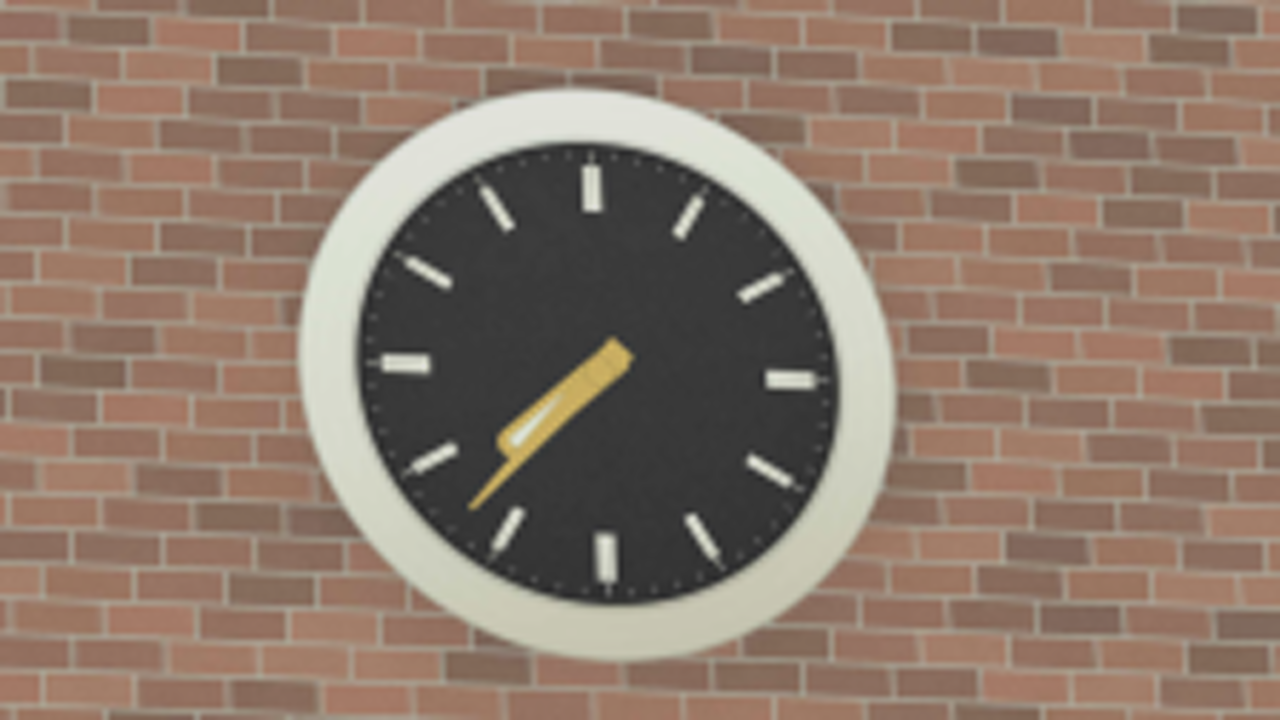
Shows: h=7 m=37
